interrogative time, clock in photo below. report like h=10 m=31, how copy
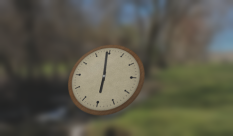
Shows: h=5 m=59
